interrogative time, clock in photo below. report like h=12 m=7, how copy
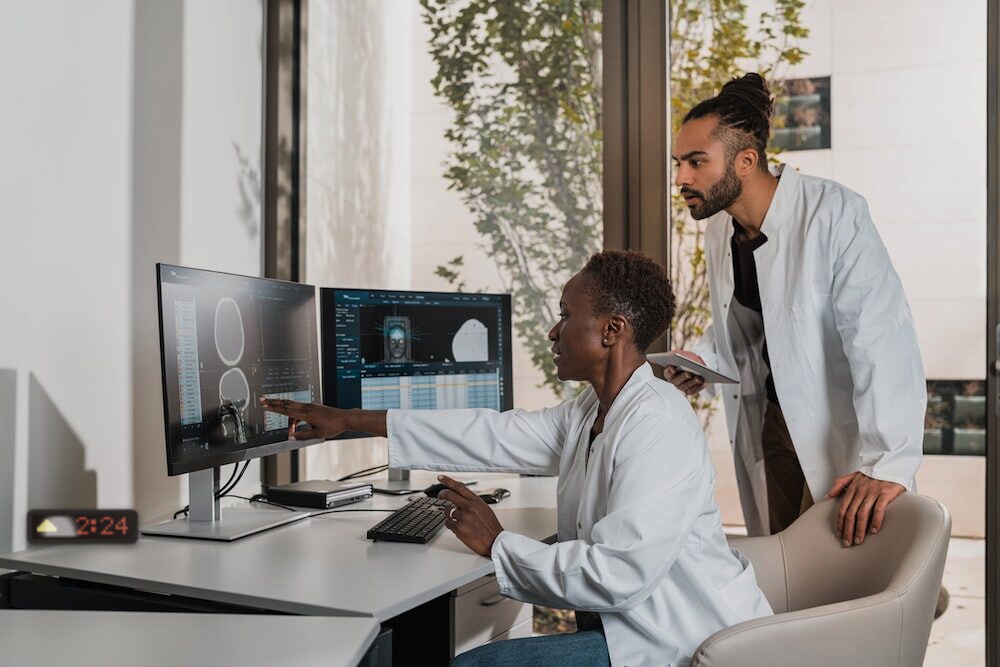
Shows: h=2 m=24
